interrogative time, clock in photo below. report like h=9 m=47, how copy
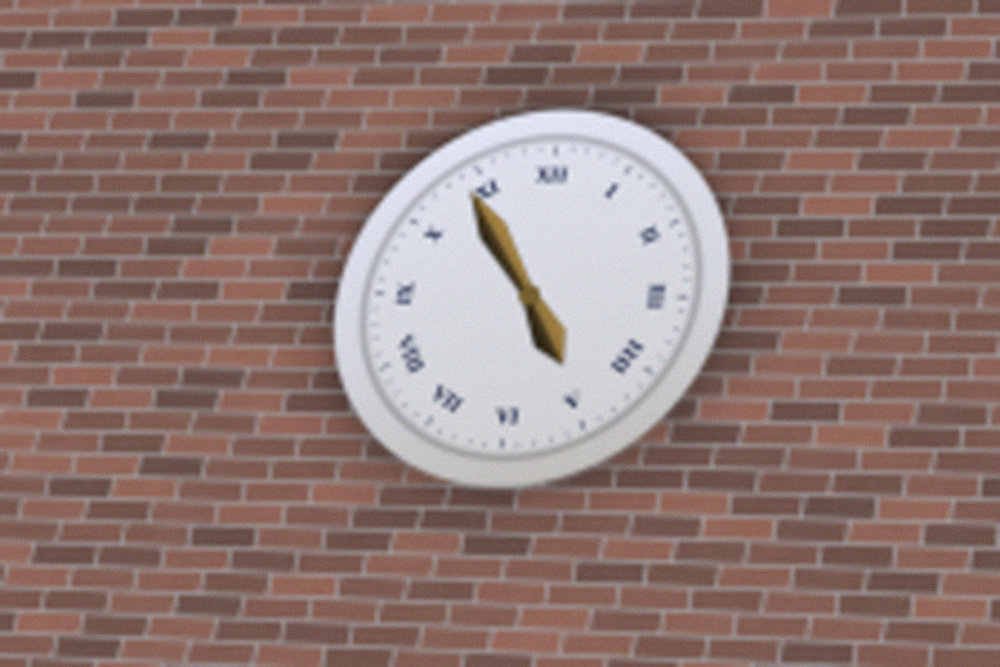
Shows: h=4 m=54
